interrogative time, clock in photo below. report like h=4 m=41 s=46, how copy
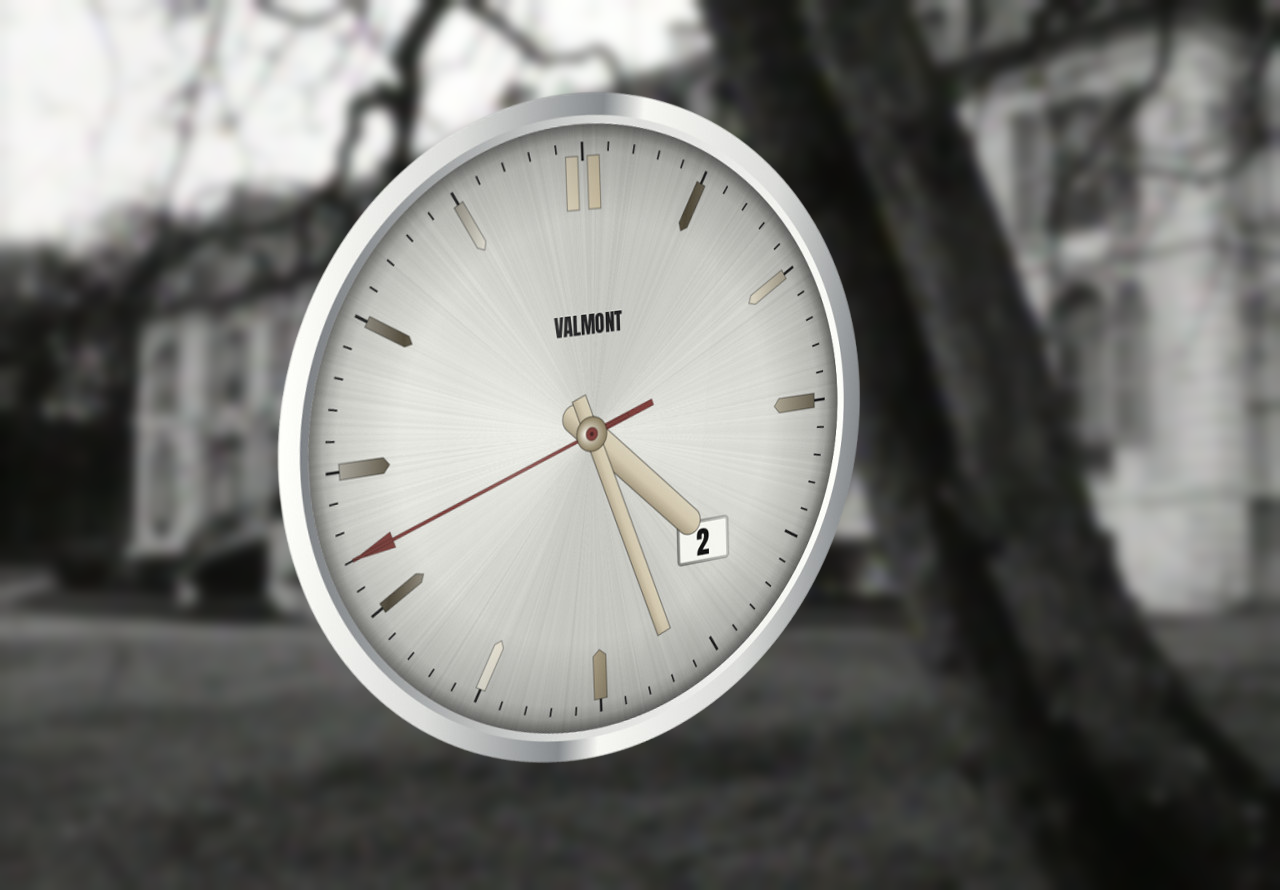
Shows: h=4 m=26 s=42
